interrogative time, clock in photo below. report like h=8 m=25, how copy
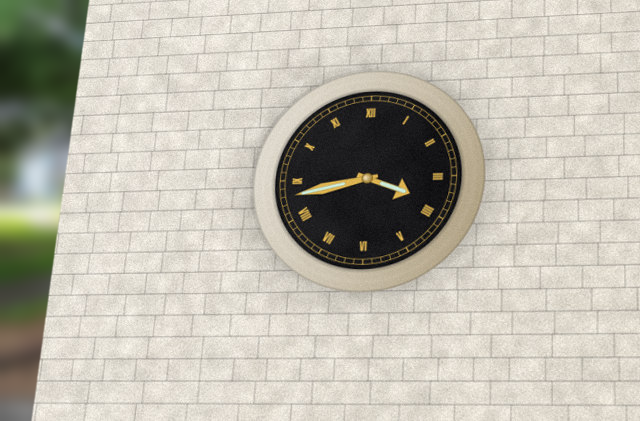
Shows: h=3 m=43
